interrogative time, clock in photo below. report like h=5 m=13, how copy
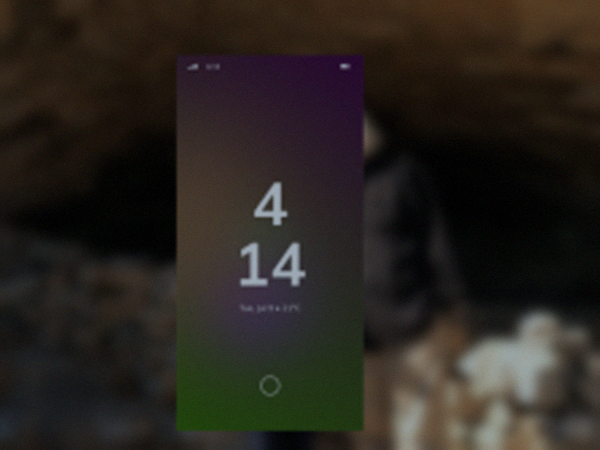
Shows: h=4 m=14
